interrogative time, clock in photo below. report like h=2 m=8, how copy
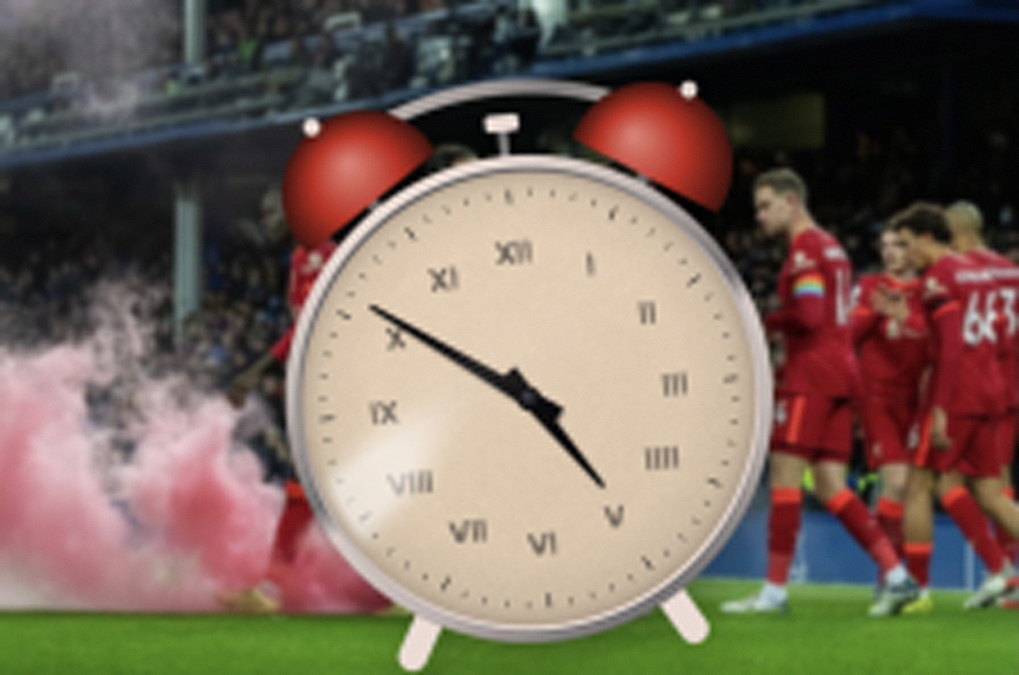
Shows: h=4 m=51
